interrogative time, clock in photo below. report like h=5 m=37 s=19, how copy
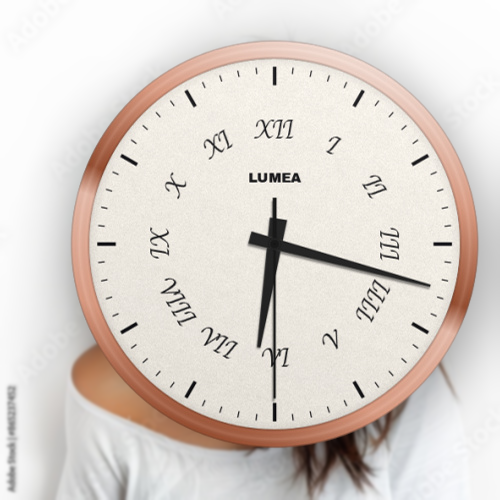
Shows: h=6 m=17 s=30
